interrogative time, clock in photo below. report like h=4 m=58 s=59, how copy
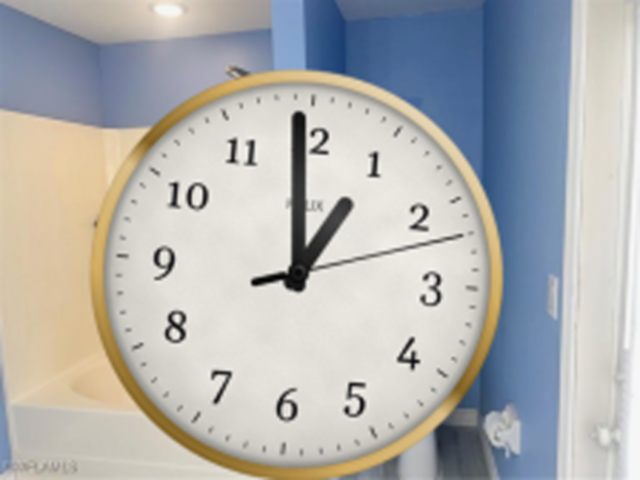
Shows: h=12 m=59 s=12
